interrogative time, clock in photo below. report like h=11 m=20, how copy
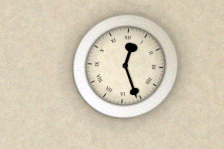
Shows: h=12 m=26
